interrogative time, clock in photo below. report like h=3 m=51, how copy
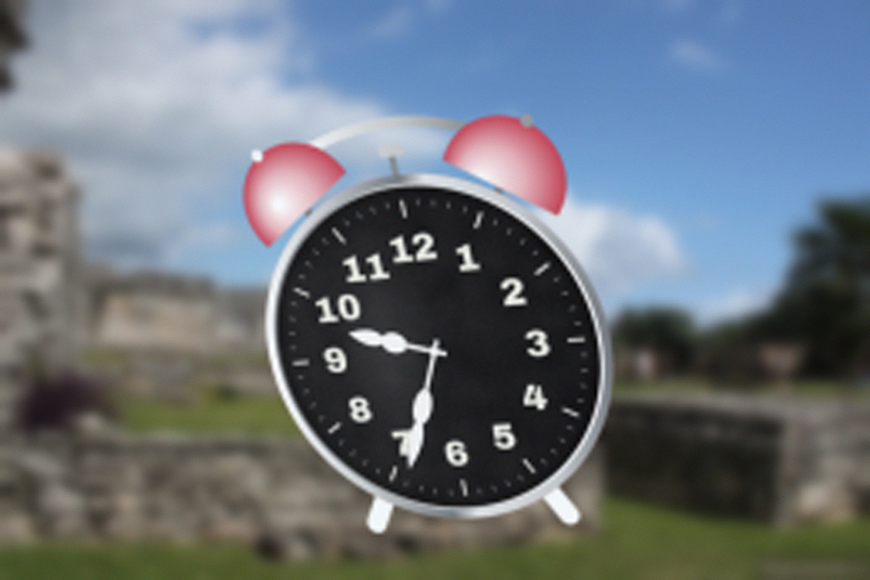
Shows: h=9 m=34
